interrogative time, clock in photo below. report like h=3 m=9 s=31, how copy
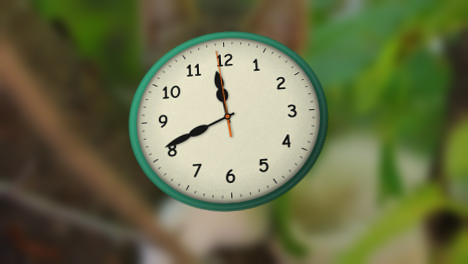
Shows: h=11 m=40 s=59
